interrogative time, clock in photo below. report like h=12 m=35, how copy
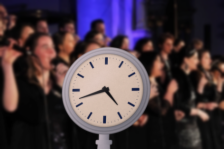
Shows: h=4 m=42
